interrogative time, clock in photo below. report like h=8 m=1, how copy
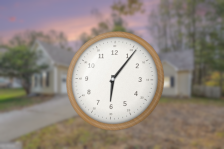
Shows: h=6 m=6
